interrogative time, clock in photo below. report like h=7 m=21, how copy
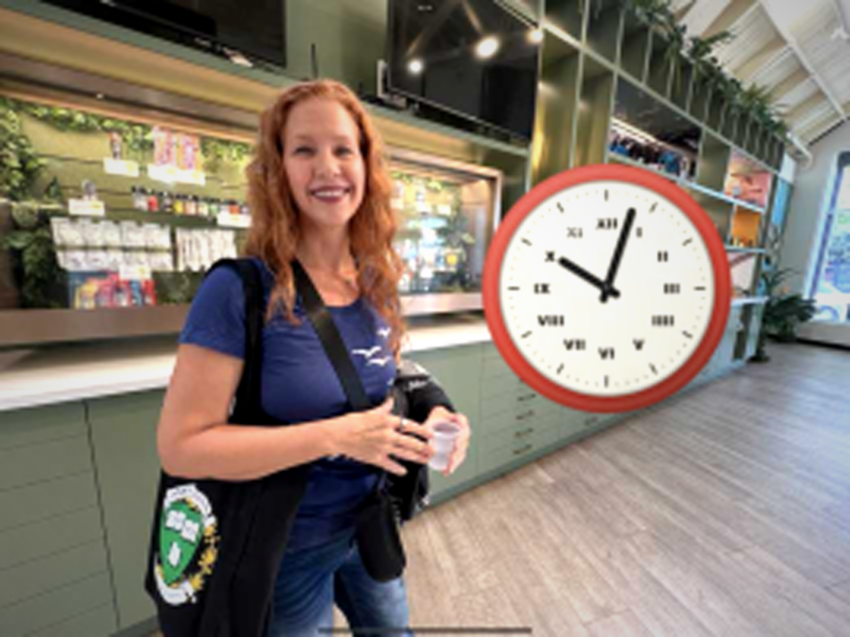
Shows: h=10 m=3
